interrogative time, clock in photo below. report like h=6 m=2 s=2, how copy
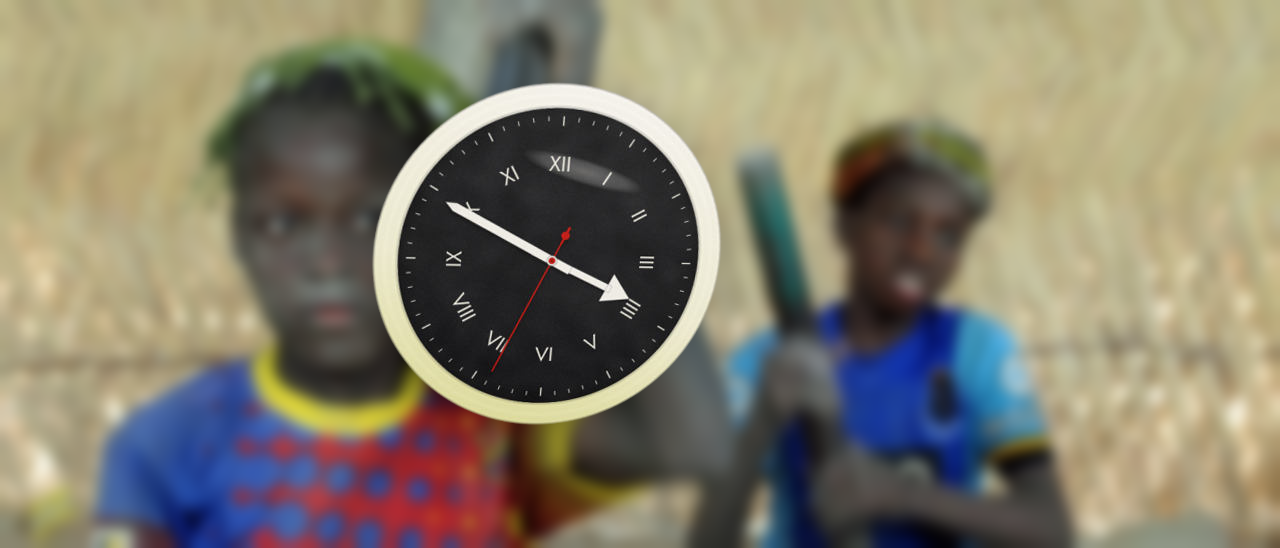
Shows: h=3 m=49 s=34
